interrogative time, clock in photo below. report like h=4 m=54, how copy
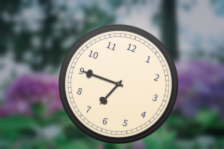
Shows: h=6 m=45
